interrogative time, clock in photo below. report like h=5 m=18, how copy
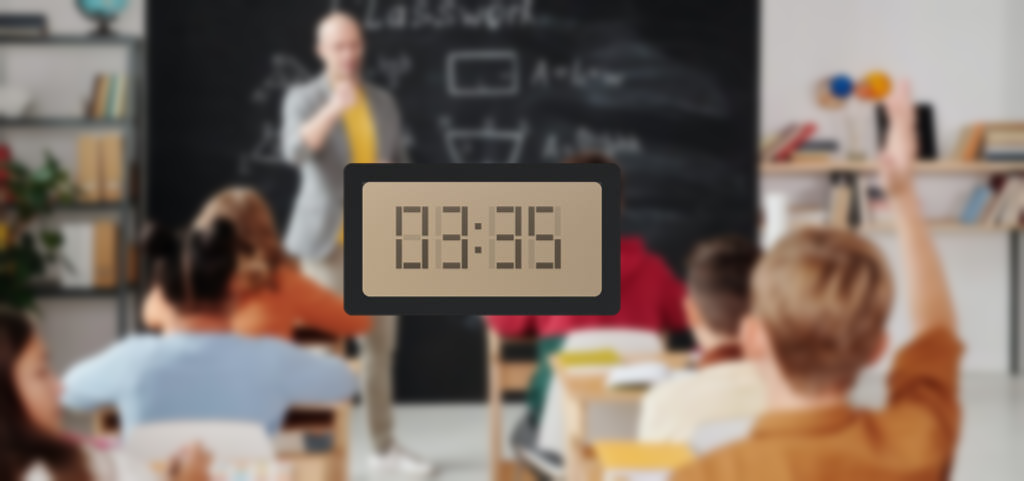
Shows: h=3 m=35
